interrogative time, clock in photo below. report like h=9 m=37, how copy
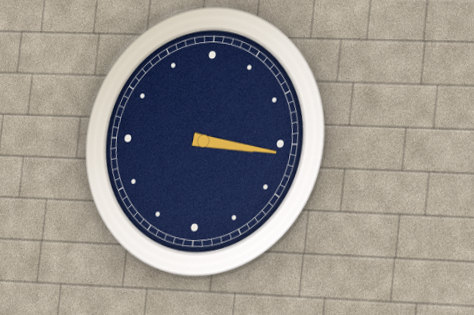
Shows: h=3 m=16
